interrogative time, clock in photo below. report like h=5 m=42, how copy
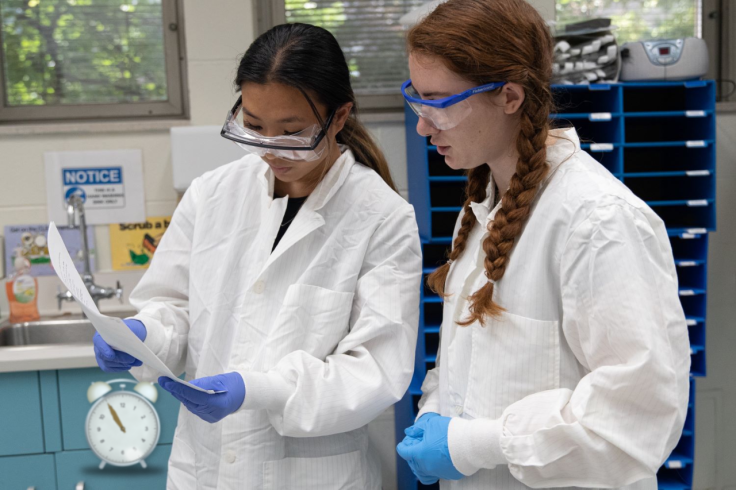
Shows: h=10 m=55
